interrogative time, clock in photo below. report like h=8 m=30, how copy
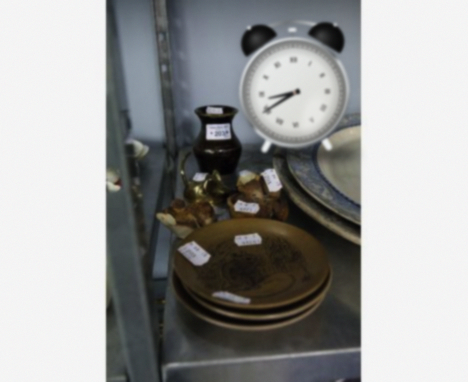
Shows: h=8 m=40
